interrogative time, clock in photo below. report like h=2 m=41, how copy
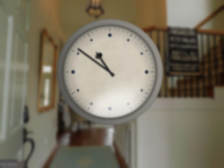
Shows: h=10 m=51
